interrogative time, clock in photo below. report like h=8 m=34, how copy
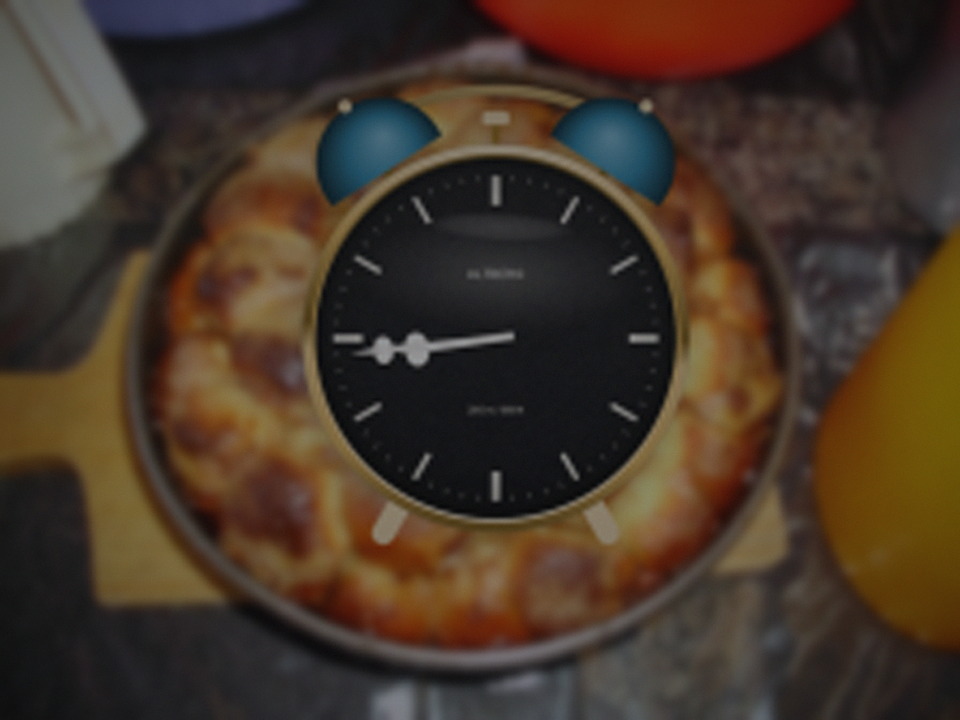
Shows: h=8 m=44
